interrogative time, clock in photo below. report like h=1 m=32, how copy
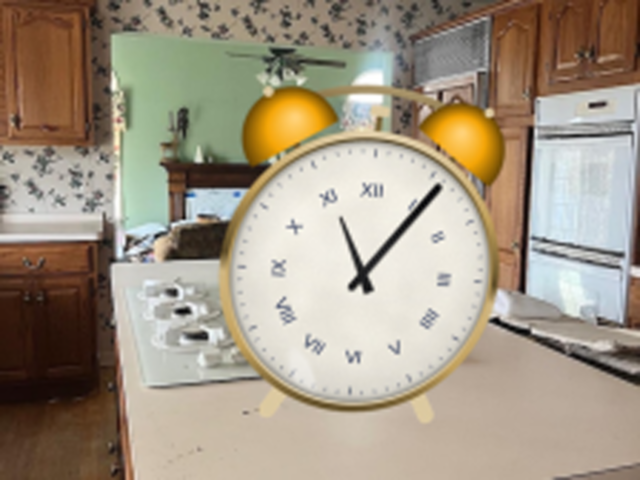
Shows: h=11 m=6
